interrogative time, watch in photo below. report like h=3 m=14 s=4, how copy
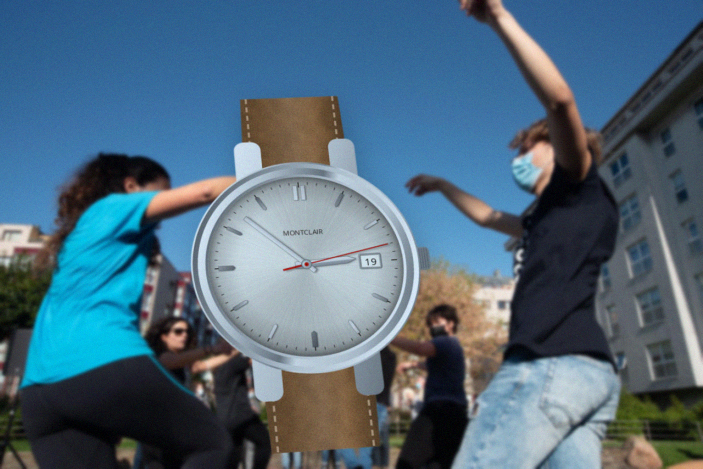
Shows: h=2 m=52 s=13
